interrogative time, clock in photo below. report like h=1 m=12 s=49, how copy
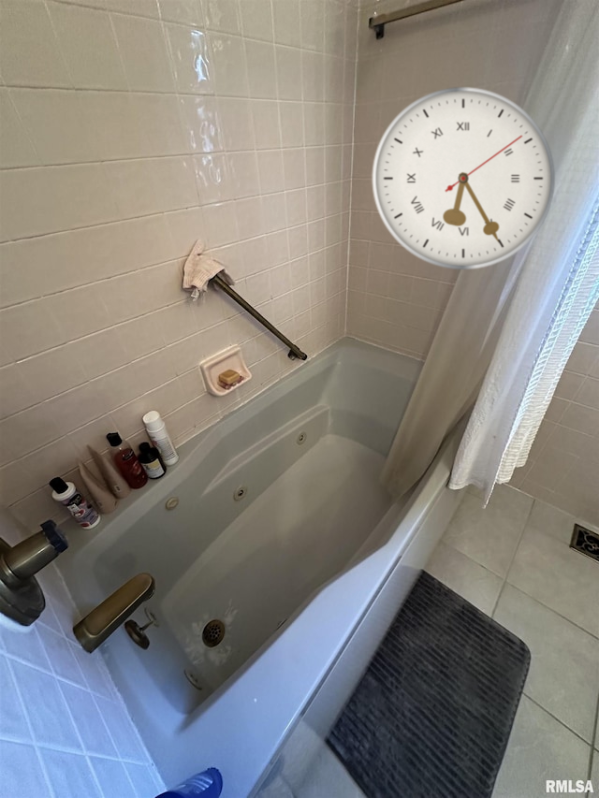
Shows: h=6 m=25 s=9
